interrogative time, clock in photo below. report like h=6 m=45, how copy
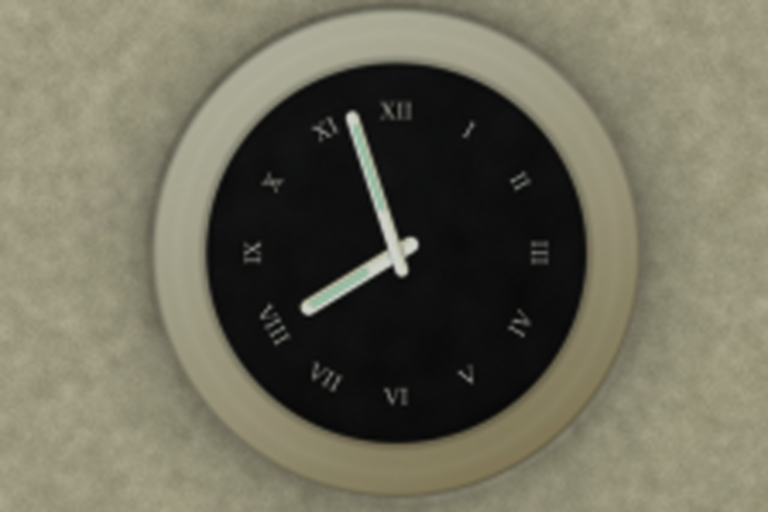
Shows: h=7 m=57
